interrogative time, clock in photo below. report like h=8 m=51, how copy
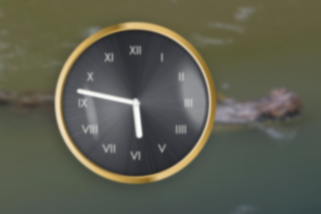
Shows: h=5 m=47
